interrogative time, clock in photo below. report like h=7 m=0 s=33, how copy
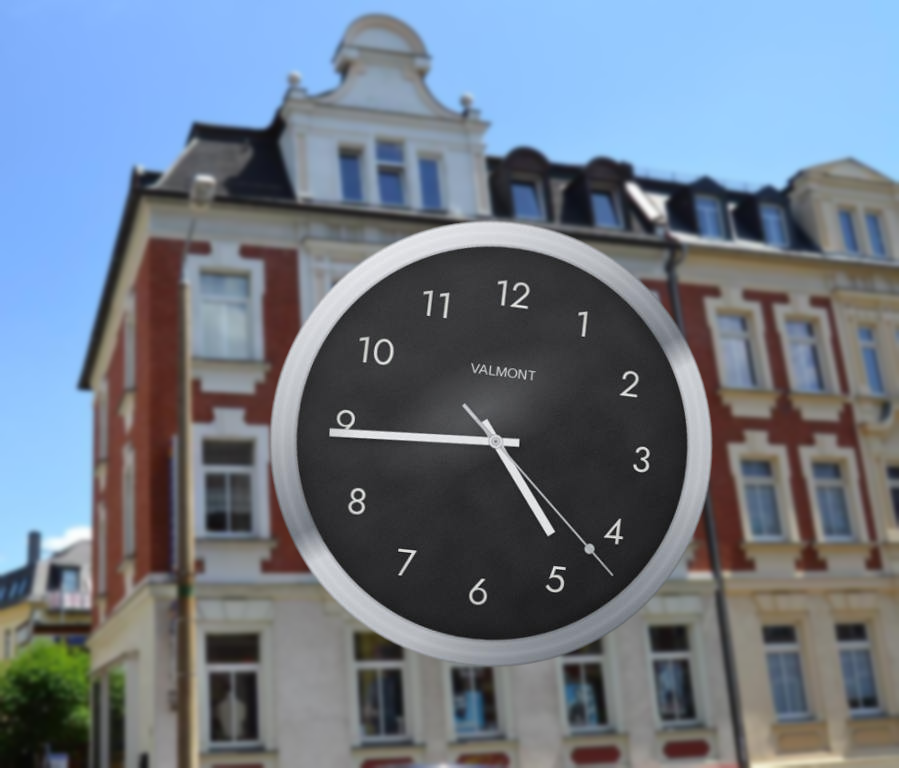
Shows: h=4 m=44 s=22
